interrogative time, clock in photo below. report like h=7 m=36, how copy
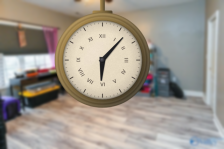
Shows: h=6 m=7
